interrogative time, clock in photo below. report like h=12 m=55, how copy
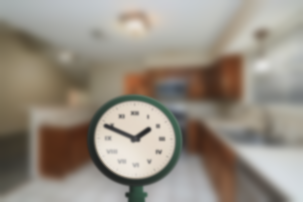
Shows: h=1 m=49
